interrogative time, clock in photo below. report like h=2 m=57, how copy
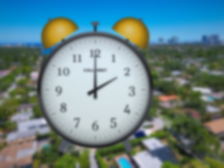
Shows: h=2 m=0
